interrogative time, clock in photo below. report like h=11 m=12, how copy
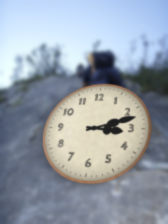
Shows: h=3 m=12
